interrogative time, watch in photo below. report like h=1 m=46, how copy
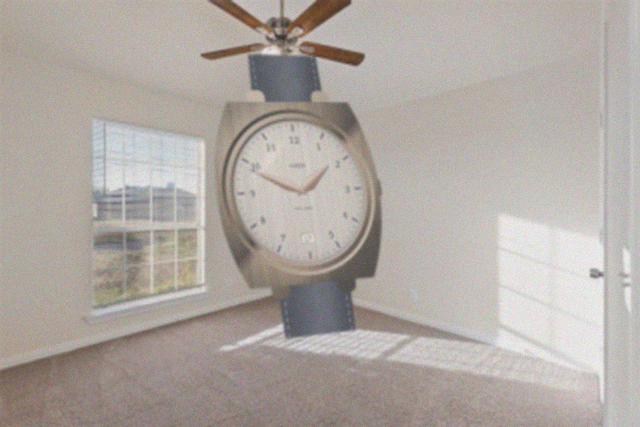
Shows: h=1 m=49
